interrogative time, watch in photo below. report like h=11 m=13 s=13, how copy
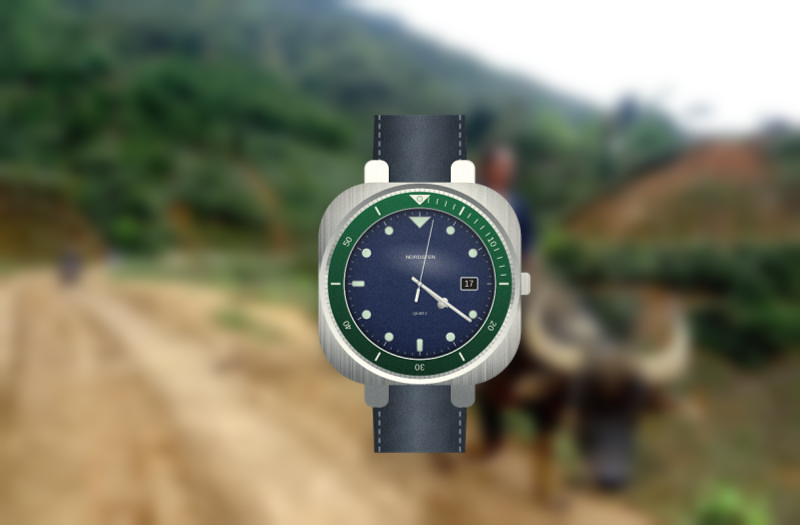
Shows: h=4 m=21 s=2
